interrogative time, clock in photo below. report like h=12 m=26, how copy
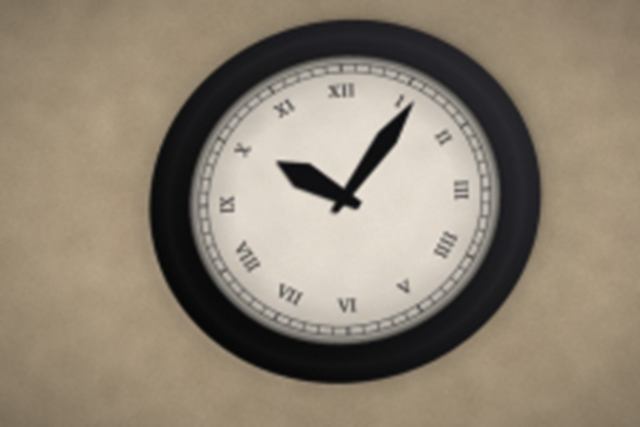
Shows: h=10 m=6
